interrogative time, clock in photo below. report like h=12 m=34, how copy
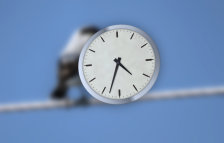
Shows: h=4 m=33
